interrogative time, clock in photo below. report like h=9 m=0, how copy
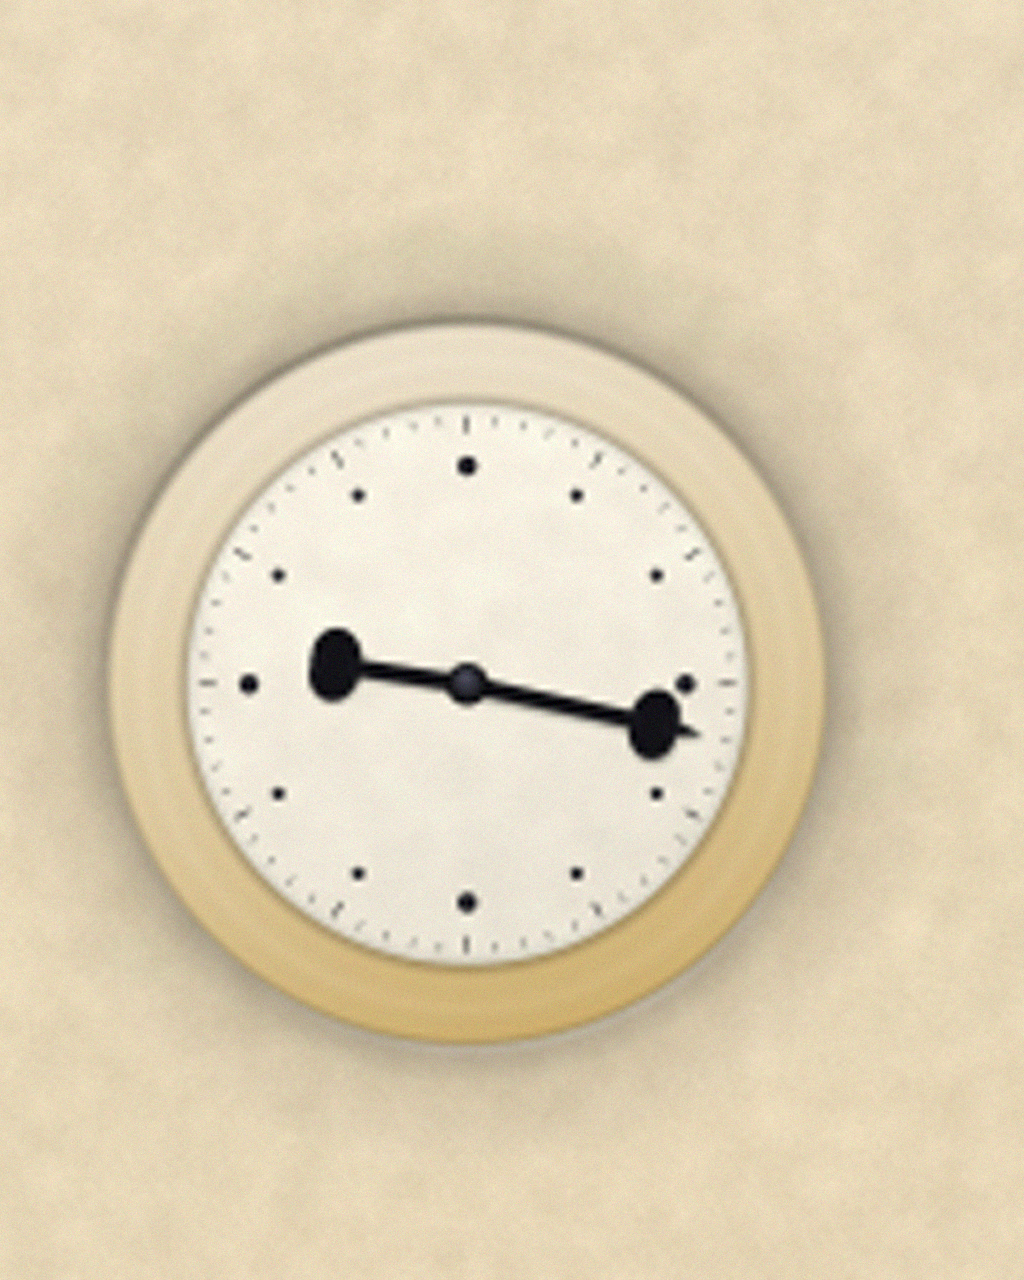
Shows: h=9 m=17
